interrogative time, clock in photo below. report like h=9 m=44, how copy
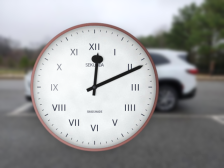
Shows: h=12 m=11
